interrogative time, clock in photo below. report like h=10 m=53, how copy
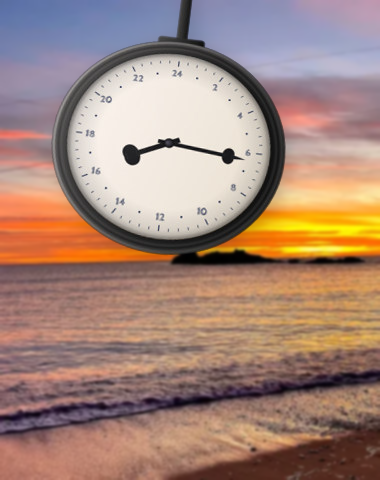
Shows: h=16 m=16
